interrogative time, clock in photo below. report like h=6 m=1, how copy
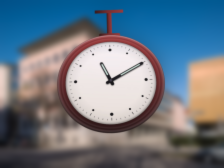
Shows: h=11 m=10
